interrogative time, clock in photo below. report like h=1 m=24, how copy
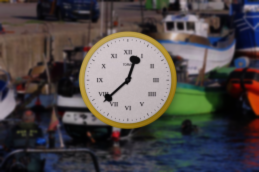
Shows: h=12 m=38
